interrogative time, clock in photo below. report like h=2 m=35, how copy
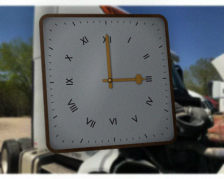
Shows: h=3 m=0
